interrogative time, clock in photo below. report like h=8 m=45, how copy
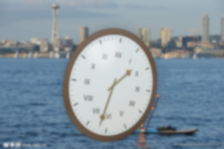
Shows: h=1 m=32
